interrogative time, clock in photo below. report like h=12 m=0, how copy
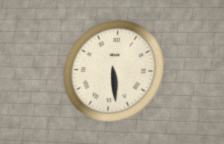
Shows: h=5 m=28
